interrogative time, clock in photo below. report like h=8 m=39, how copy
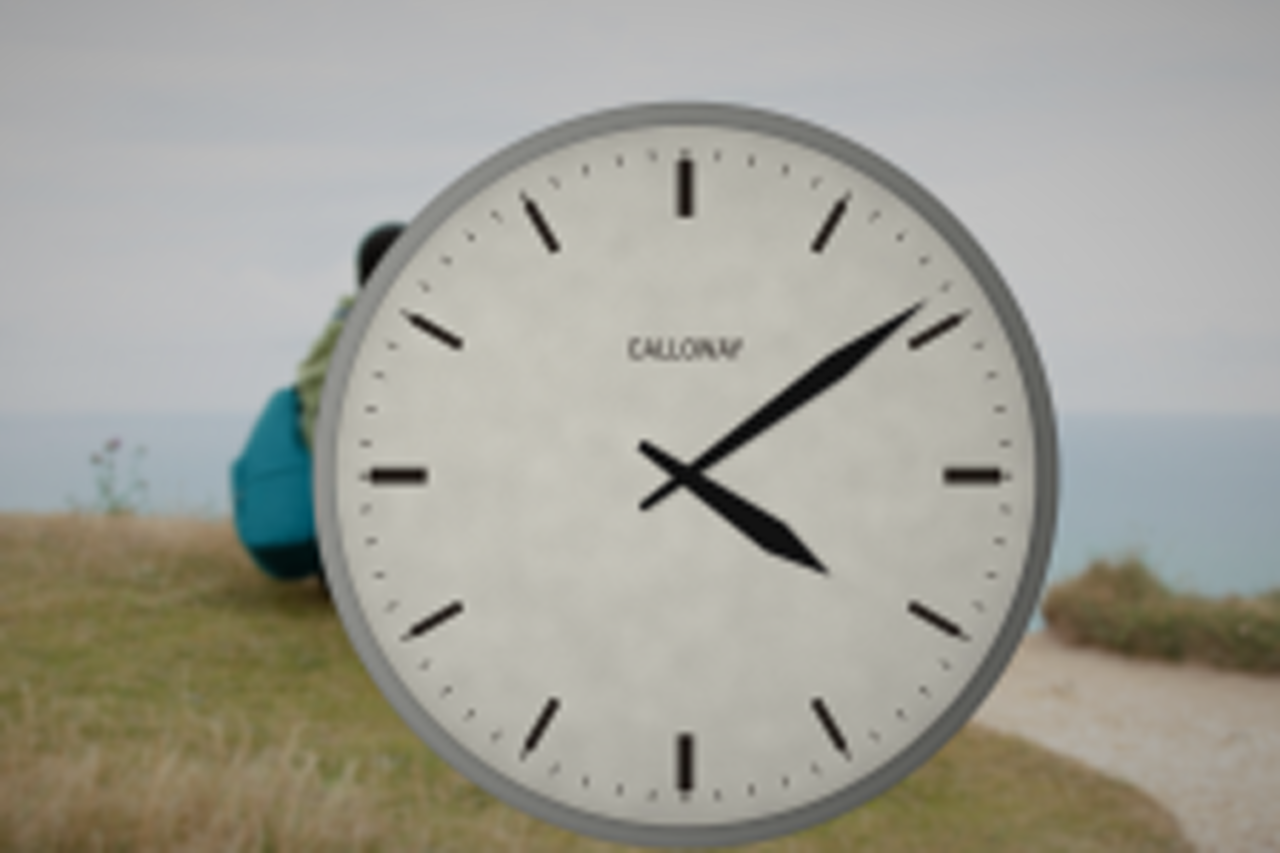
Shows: h=4 m=9
